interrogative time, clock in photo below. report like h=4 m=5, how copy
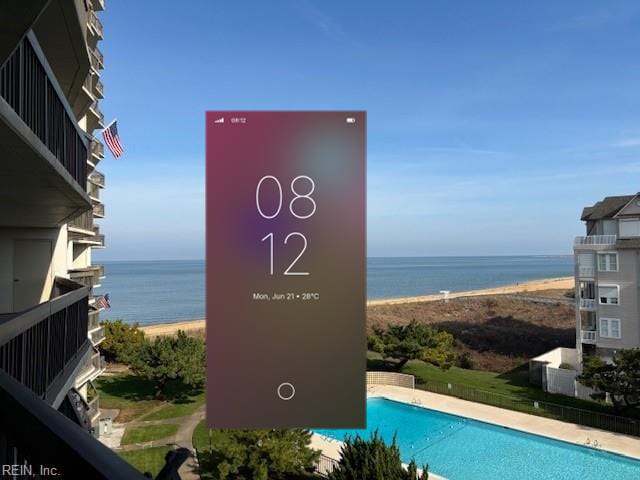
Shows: h=8 m=12
